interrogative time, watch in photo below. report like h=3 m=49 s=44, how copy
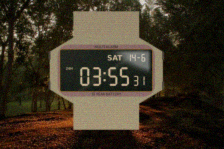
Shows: h=3 m=55 s=31
